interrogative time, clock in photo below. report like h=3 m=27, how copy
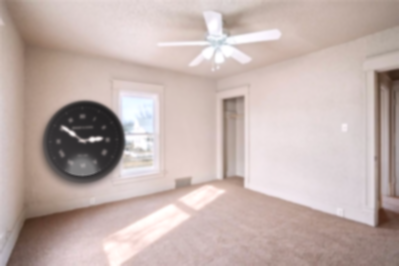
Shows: h=2 m=51
